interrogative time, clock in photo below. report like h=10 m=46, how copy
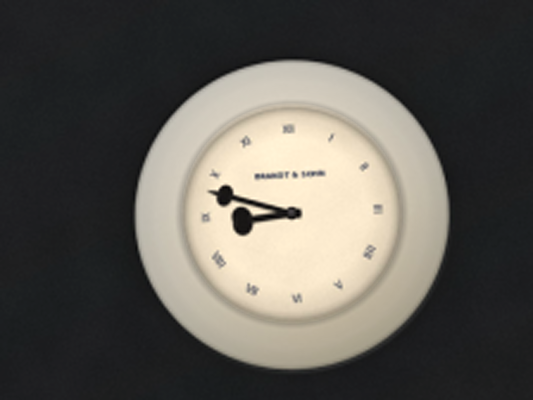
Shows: h=8 m=48
